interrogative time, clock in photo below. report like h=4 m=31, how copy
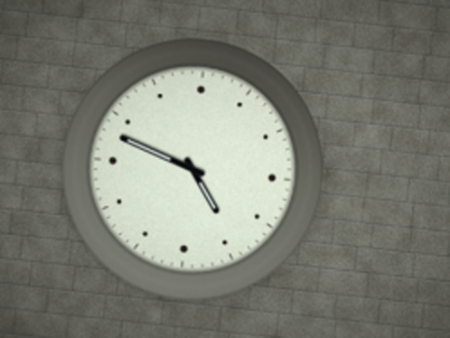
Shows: h=4 m=48
